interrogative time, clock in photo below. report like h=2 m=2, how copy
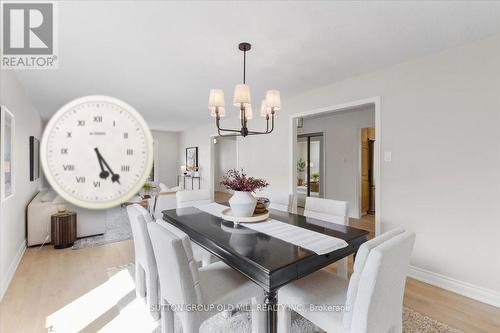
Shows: h=5 m=24
